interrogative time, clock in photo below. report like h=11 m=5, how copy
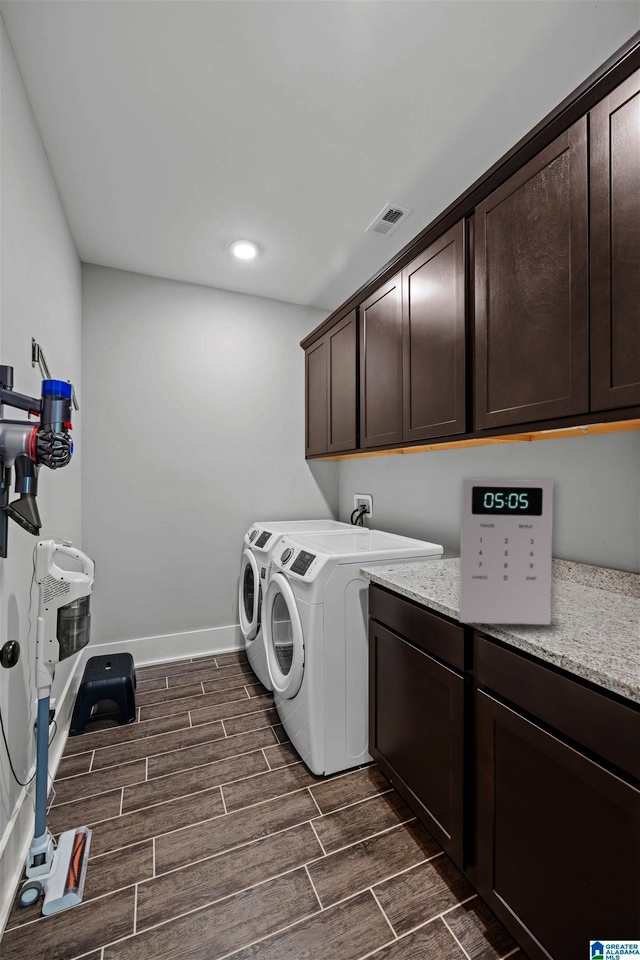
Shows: h=5 m=5
